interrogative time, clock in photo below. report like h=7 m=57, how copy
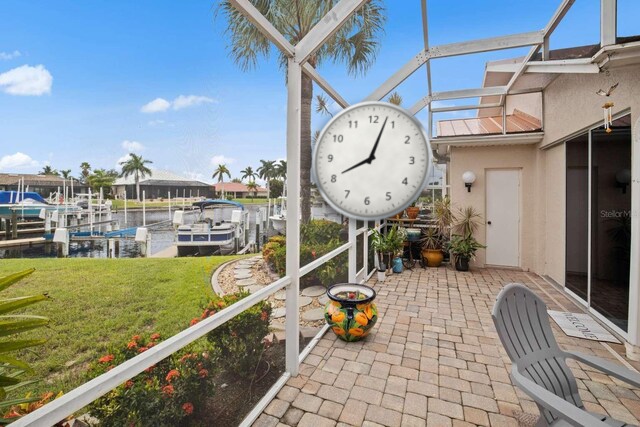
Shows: h=8 m=3
